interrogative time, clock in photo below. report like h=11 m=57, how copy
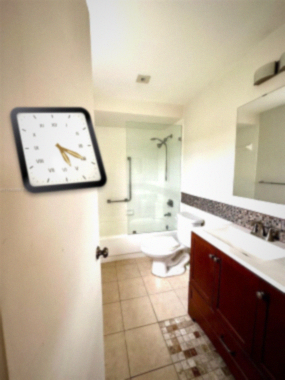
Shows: h=5 m=20
